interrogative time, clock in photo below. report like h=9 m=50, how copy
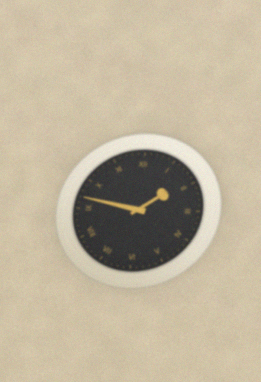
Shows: h=1 m=47
